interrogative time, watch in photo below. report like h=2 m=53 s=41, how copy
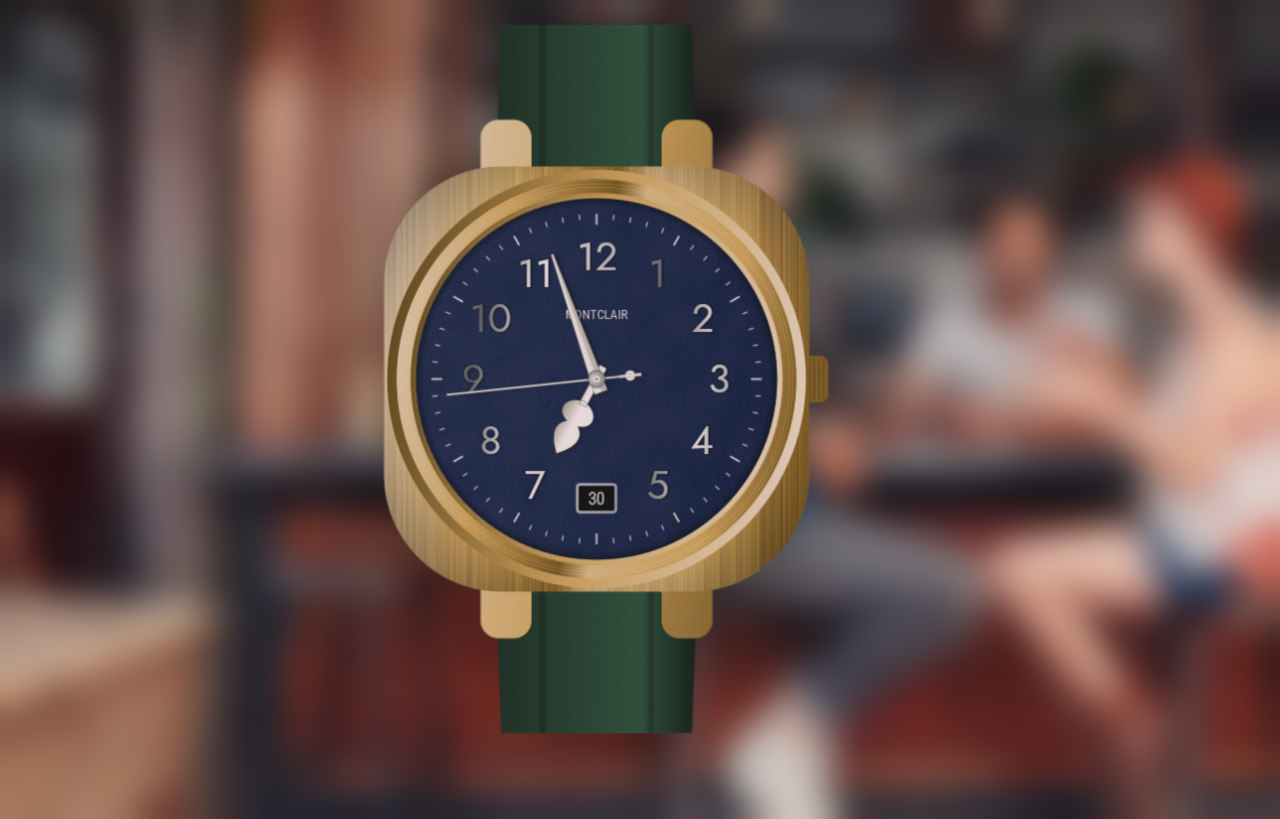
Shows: h=6 m=56 s=44
